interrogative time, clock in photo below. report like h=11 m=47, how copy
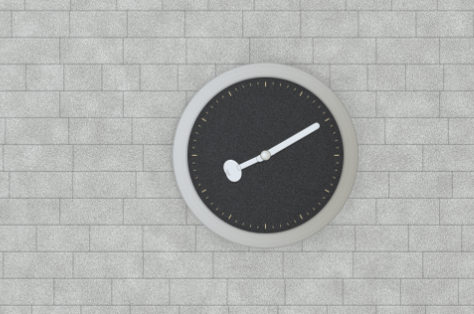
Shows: h=8 m=10
